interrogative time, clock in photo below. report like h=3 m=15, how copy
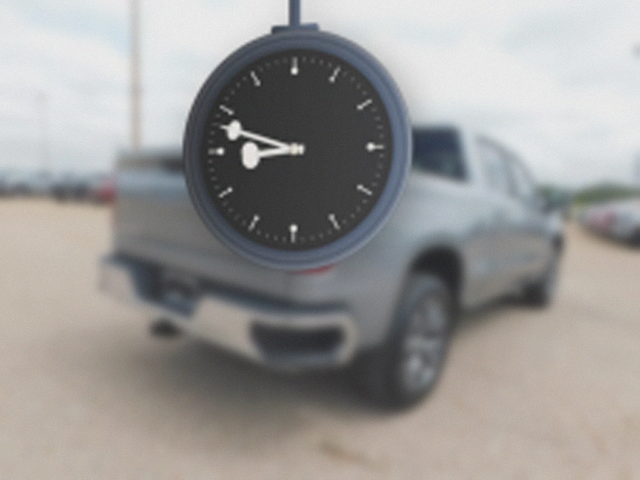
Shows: h=8 m=48
